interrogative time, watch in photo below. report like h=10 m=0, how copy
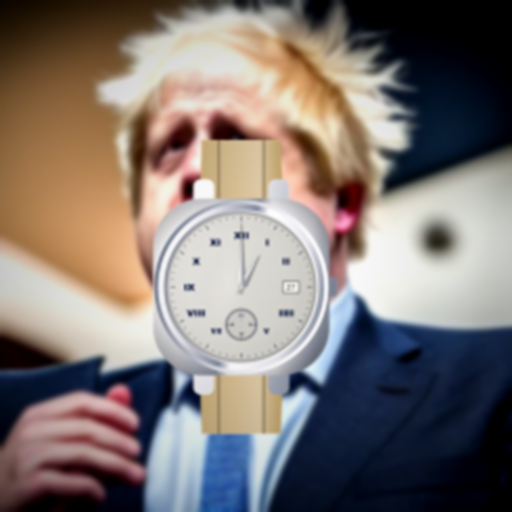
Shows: h=1 m=0
